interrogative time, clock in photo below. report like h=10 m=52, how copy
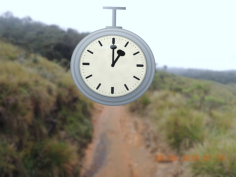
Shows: h=1 m=0
